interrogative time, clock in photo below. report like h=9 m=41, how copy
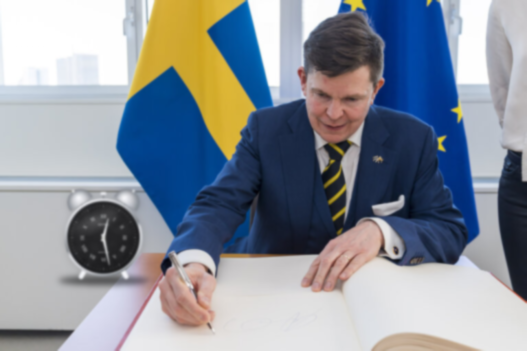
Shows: h=12 m=28
